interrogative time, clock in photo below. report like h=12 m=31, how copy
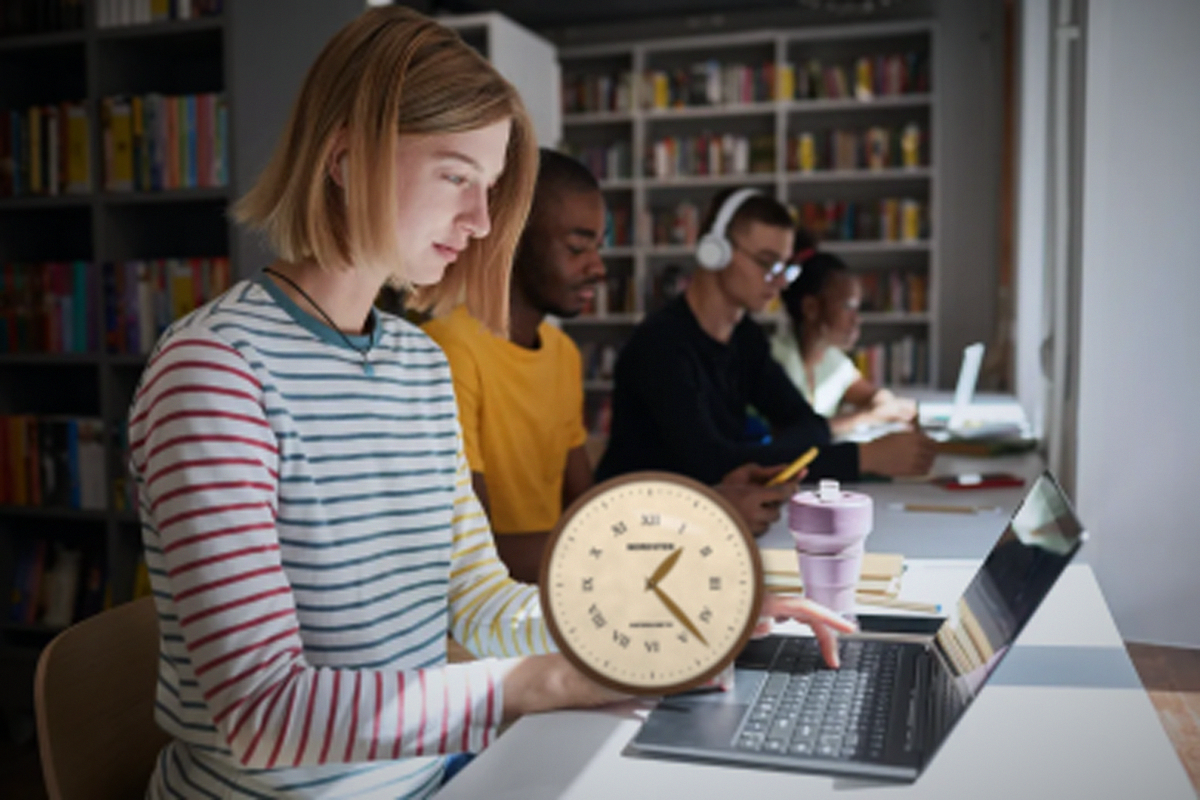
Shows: h=1 m=23
